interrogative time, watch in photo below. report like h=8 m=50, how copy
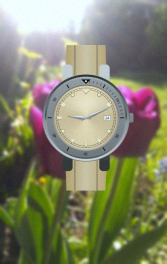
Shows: h=9 m=11
